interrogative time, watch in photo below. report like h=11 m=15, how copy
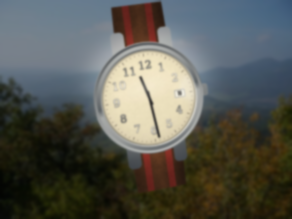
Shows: h=11 m=29
